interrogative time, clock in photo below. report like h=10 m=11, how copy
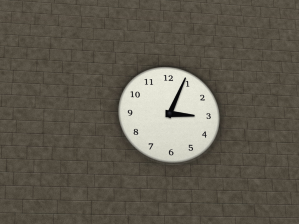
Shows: h=3 m=4
